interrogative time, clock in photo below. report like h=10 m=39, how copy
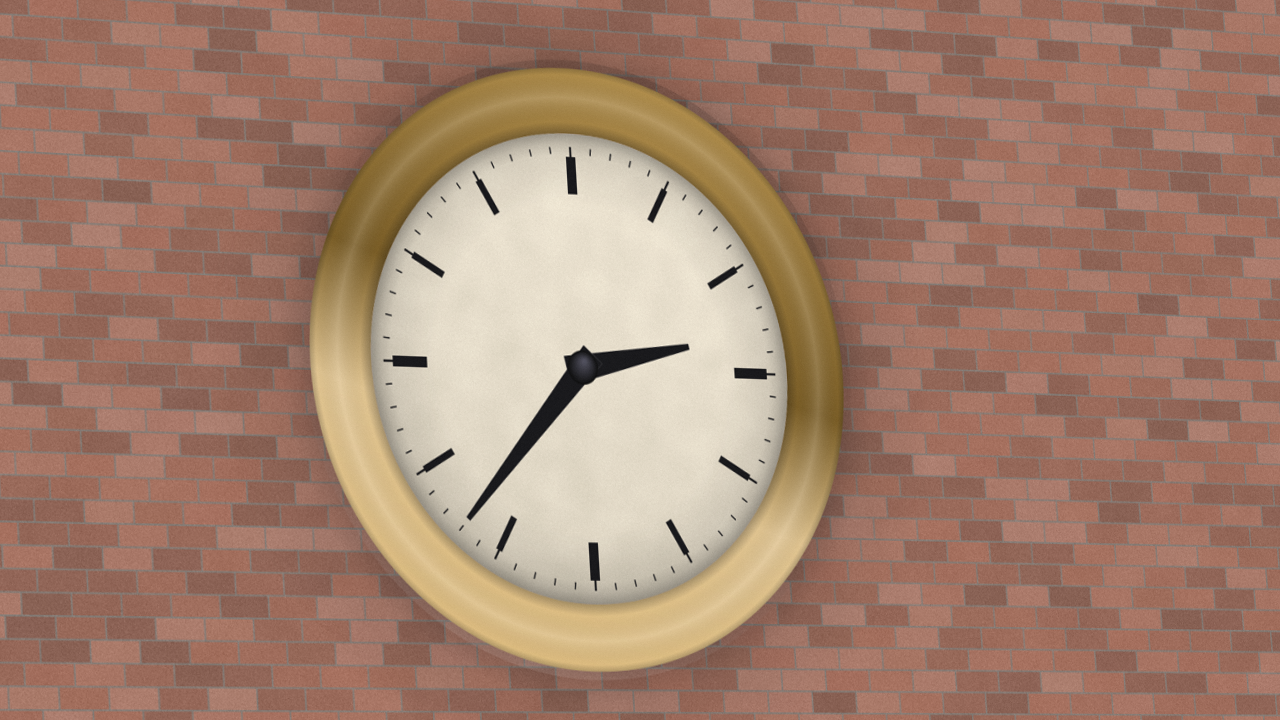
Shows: h=2 m=37
